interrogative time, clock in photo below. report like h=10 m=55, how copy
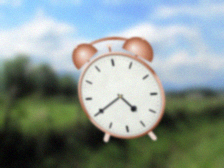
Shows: h=4 m=40
